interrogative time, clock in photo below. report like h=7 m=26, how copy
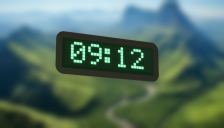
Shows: h=9 m=12
